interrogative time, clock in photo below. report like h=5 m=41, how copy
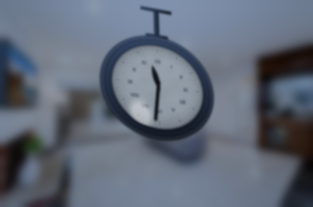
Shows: h=11 m=31
